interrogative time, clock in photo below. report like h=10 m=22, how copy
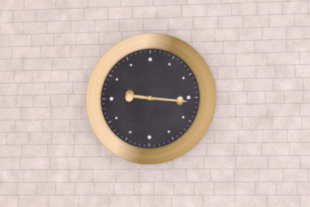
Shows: h=9 m=16
